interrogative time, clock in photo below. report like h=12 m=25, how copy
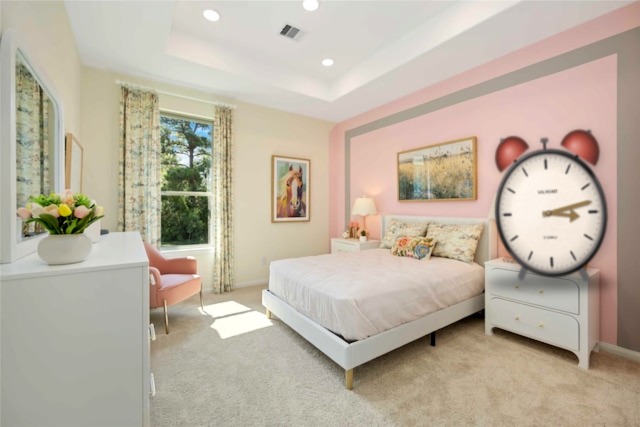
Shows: h=3 m=13
